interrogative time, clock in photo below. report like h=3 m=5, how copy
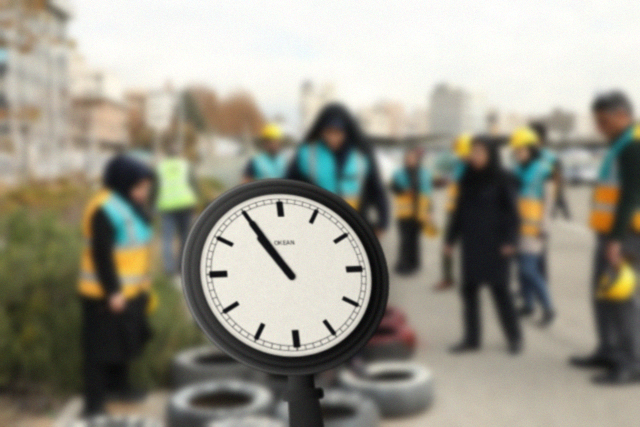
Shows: h=10 m=55
